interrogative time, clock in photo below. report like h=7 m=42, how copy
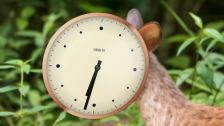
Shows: h=6 m=32
